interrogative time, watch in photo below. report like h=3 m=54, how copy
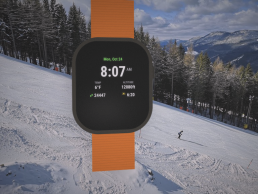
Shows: h=8 m=7
